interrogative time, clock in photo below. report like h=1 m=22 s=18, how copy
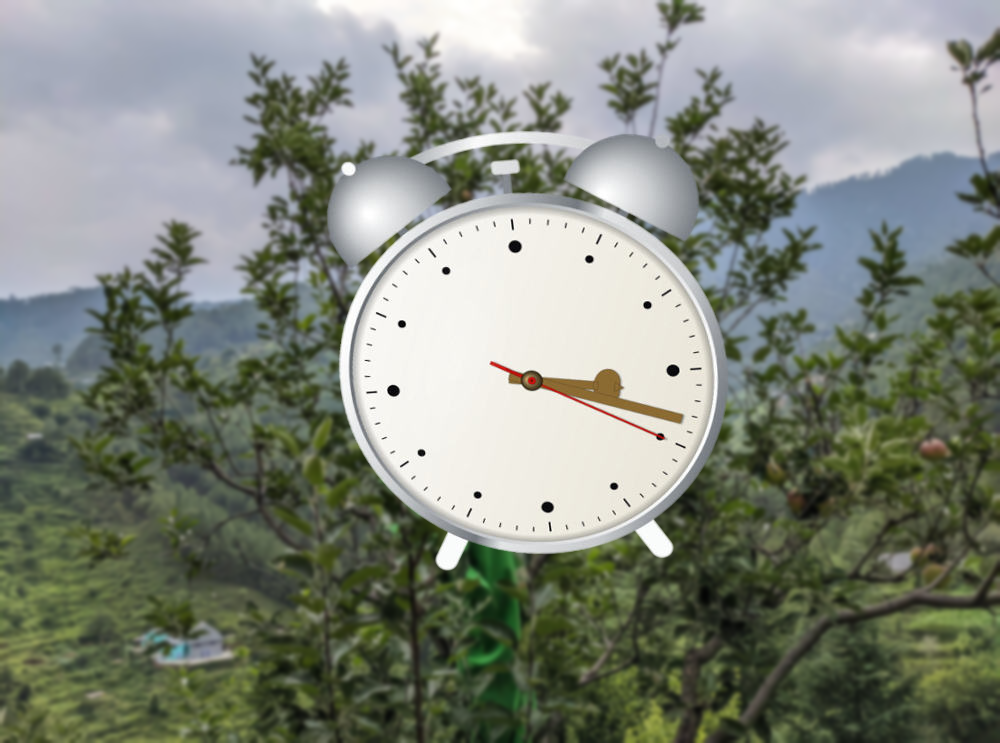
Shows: h=3 m=18 s=20
